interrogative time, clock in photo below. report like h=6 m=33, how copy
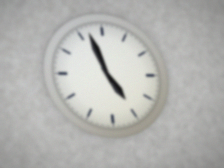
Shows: h=4 m=57
